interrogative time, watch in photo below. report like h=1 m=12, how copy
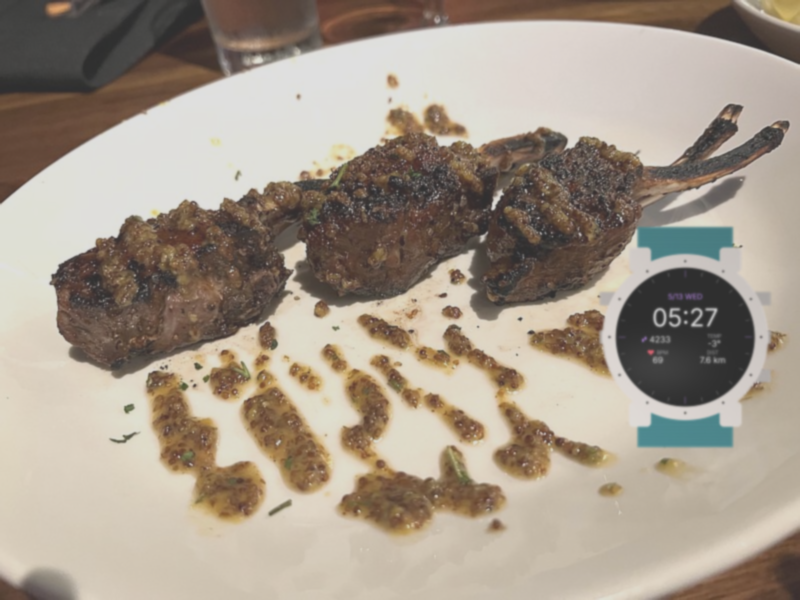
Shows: h=5 m=27
